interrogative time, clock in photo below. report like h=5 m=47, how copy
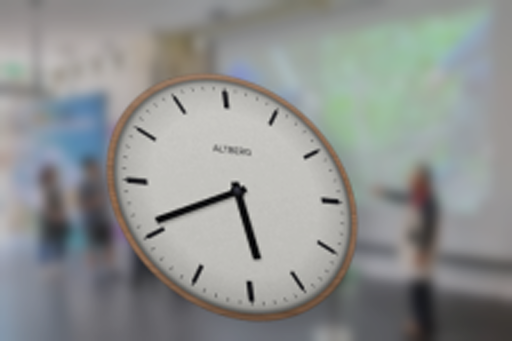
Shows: h=5 m=41
